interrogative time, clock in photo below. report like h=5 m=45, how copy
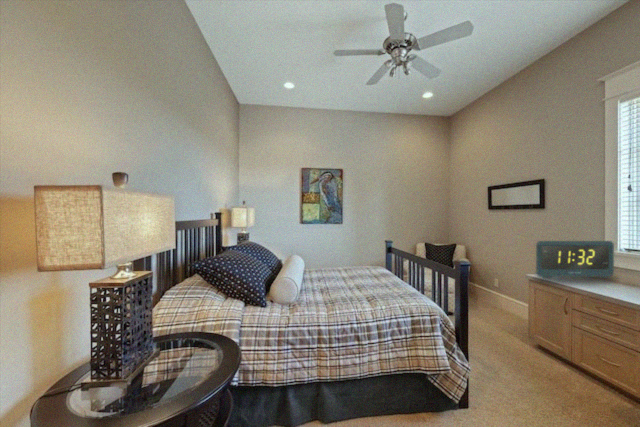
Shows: h=11 m=32
